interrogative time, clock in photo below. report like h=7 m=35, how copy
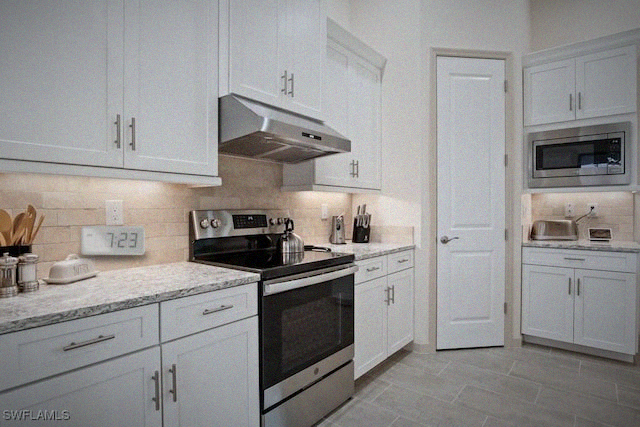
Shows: h=7 m=23
